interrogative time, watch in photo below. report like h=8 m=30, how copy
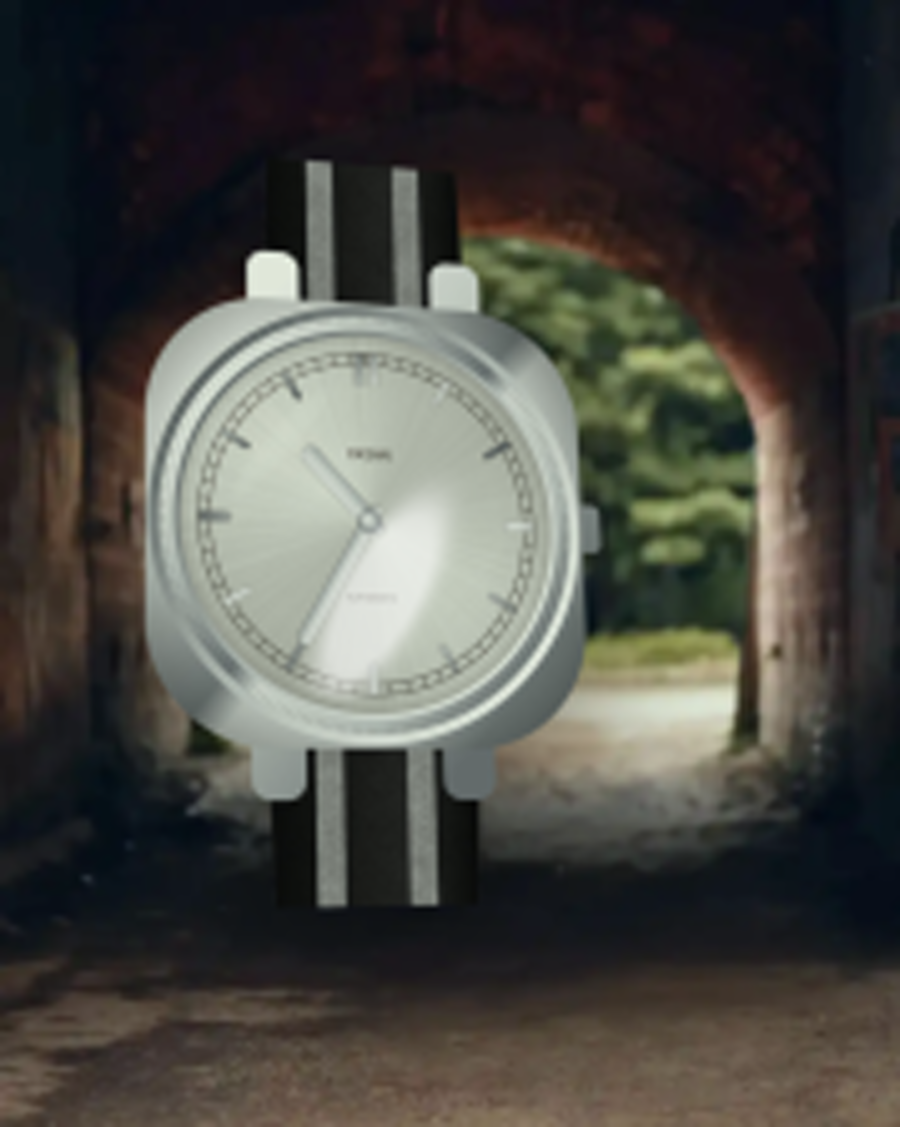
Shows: h=10 m=35
